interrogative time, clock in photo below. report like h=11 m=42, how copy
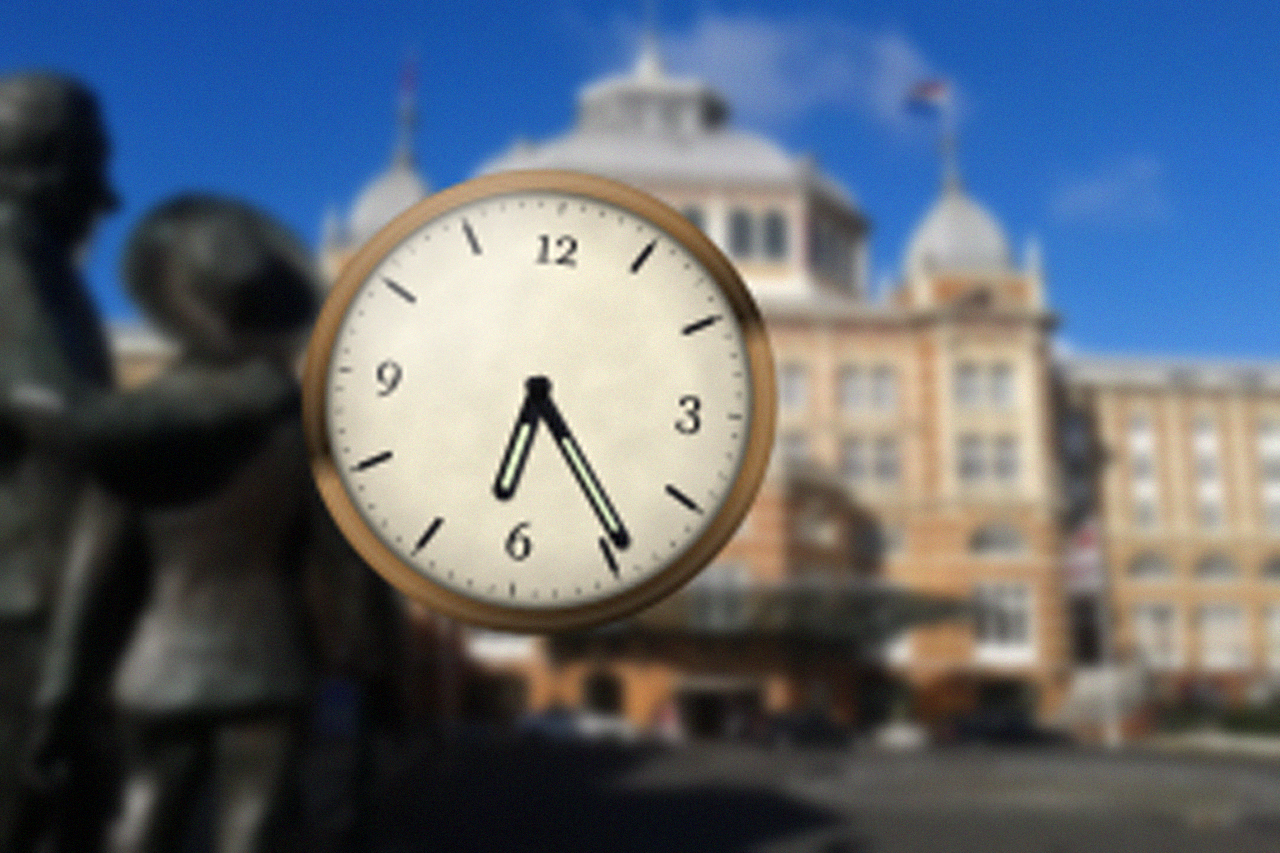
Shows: h=6 m=24
